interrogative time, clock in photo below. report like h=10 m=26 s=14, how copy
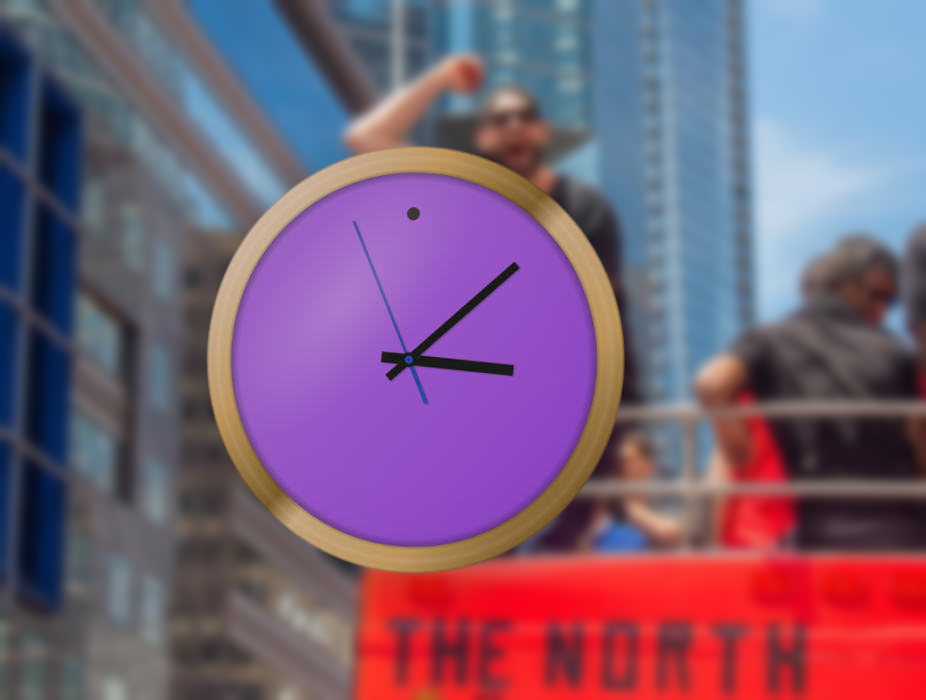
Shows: h=3 m=7 s=56
